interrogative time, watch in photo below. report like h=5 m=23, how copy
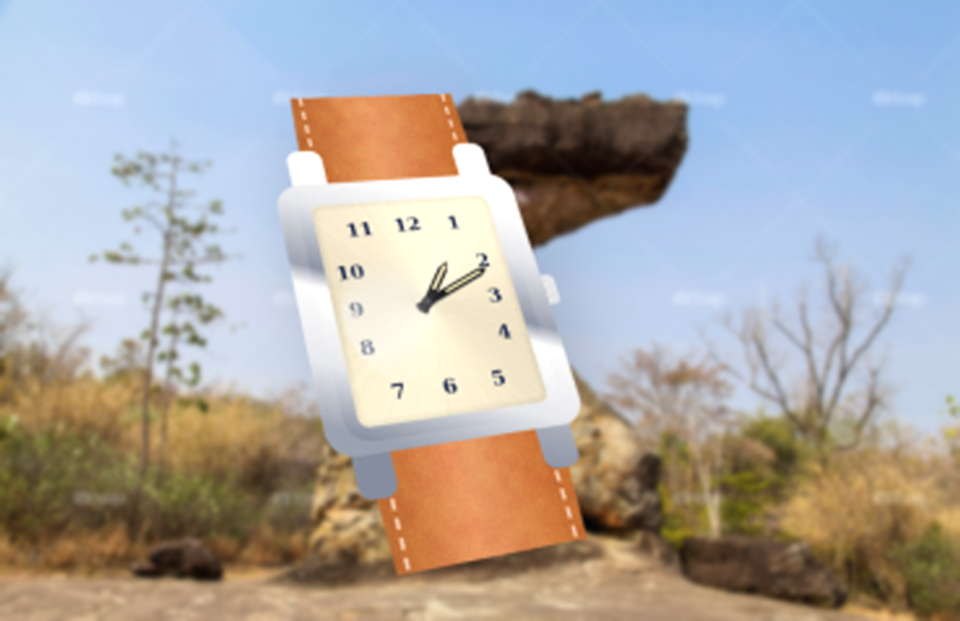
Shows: h=1 m=11
